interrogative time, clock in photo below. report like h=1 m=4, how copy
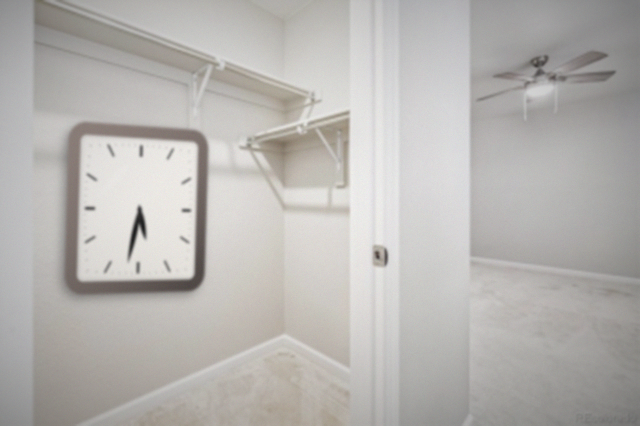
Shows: h=5 m=32
